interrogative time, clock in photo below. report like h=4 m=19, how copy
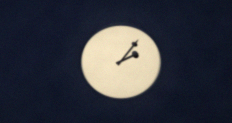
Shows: h=2 m=6
